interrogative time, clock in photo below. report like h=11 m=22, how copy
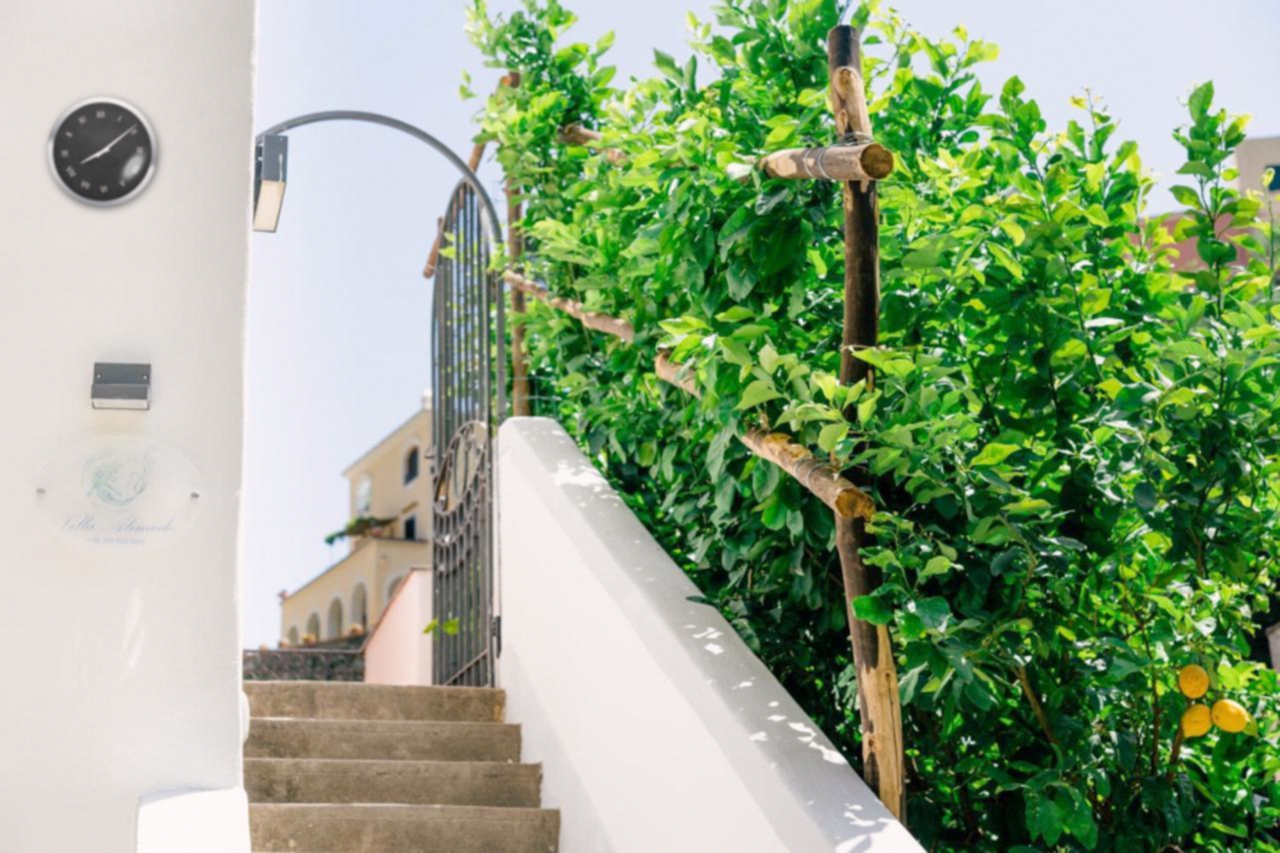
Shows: h=8 m=9
